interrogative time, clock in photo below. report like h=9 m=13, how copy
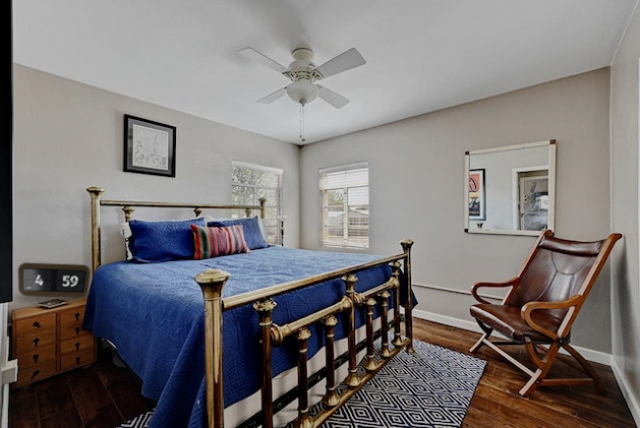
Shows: h=4 m=59
